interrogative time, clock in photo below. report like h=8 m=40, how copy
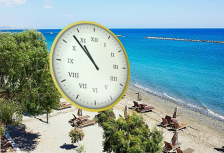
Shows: h=10 m=53
